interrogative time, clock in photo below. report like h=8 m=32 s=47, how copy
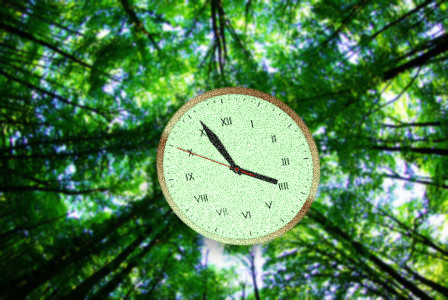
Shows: h=3 m=55 s=50
